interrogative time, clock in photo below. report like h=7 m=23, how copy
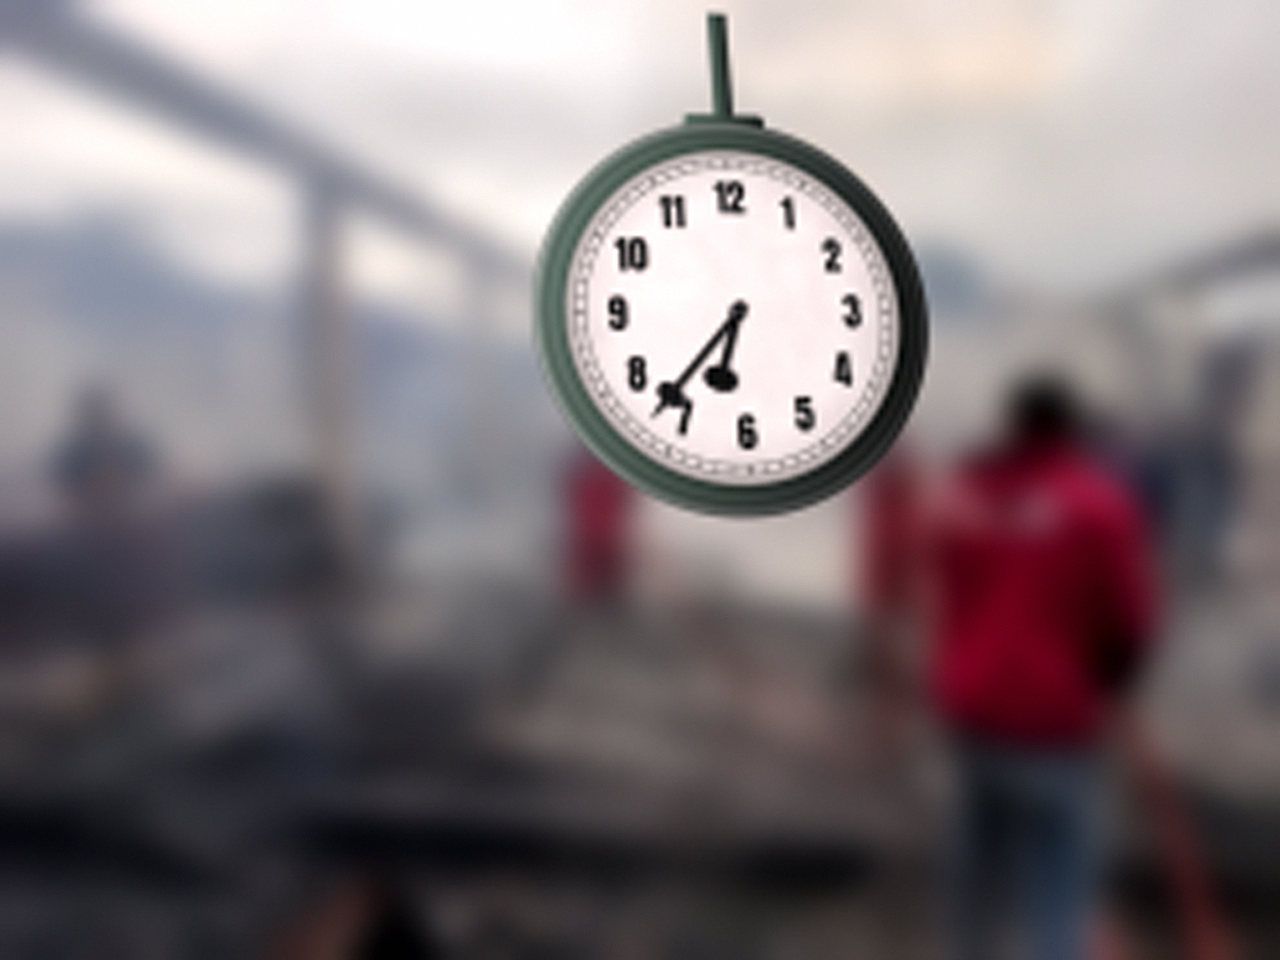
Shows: h=6 m=37
